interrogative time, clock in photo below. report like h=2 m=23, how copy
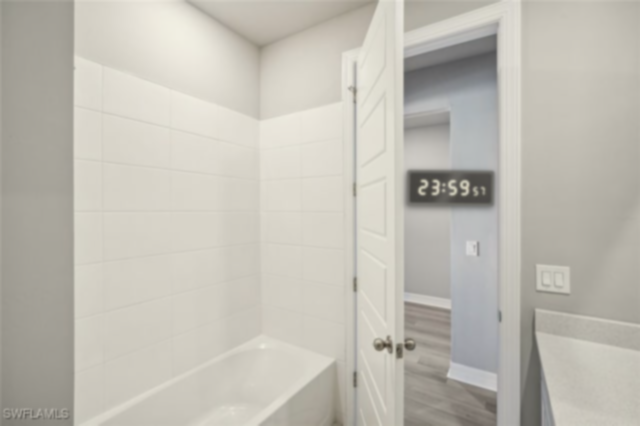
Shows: h=23 m=59
